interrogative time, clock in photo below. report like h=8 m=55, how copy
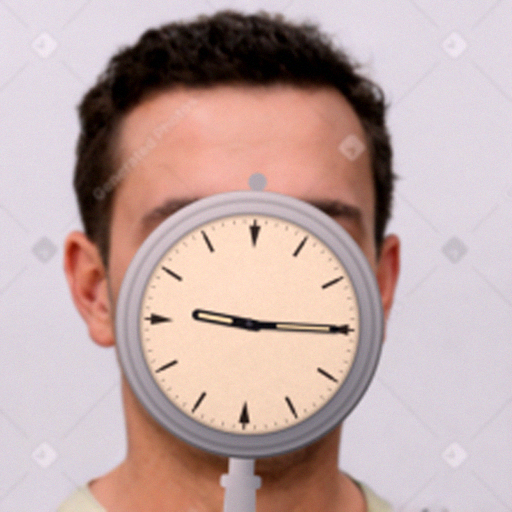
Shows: h=9 m=15
